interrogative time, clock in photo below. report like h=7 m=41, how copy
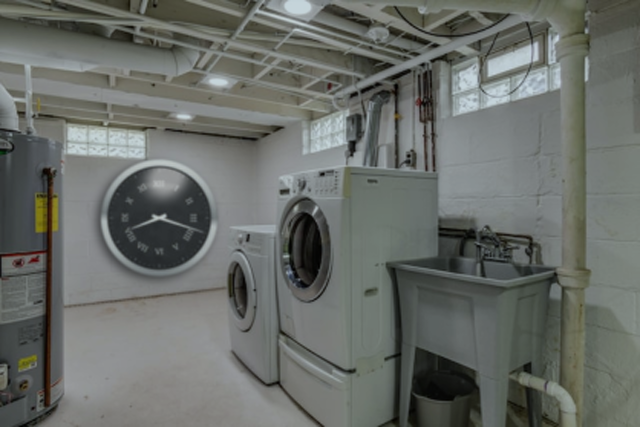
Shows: h=8 m=18
